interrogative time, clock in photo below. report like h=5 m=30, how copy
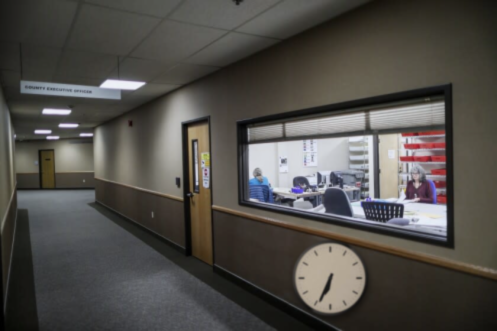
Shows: h=6 m=34
